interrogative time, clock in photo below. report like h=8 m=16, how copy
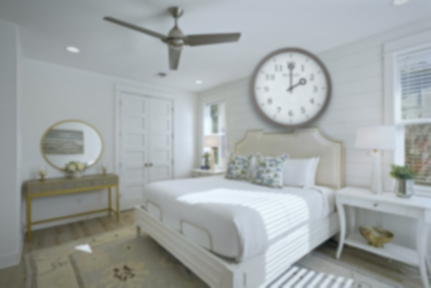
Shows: h=2 m=0
